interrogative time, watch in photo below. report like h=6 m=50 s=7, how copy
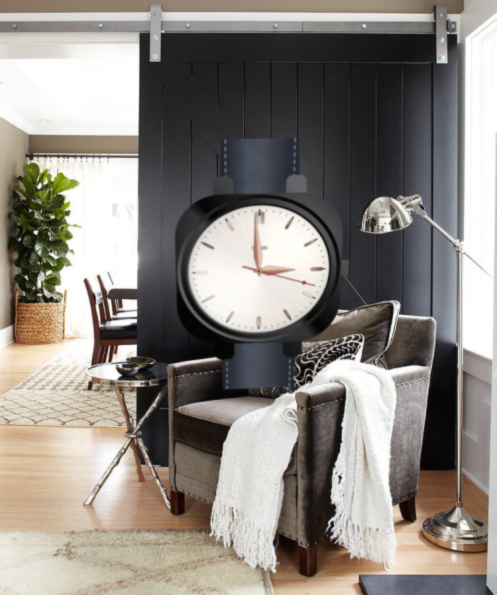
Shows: h=2 m=59 s=18
